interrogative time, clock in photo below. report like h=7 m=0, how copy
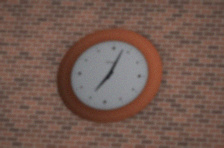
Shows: h=7 m=3
